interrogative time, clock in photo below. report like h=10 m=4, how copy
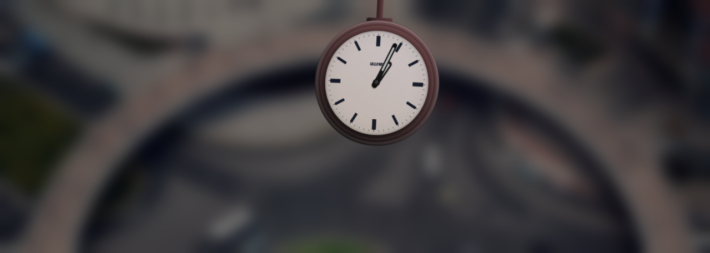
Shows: h=1 m=4
